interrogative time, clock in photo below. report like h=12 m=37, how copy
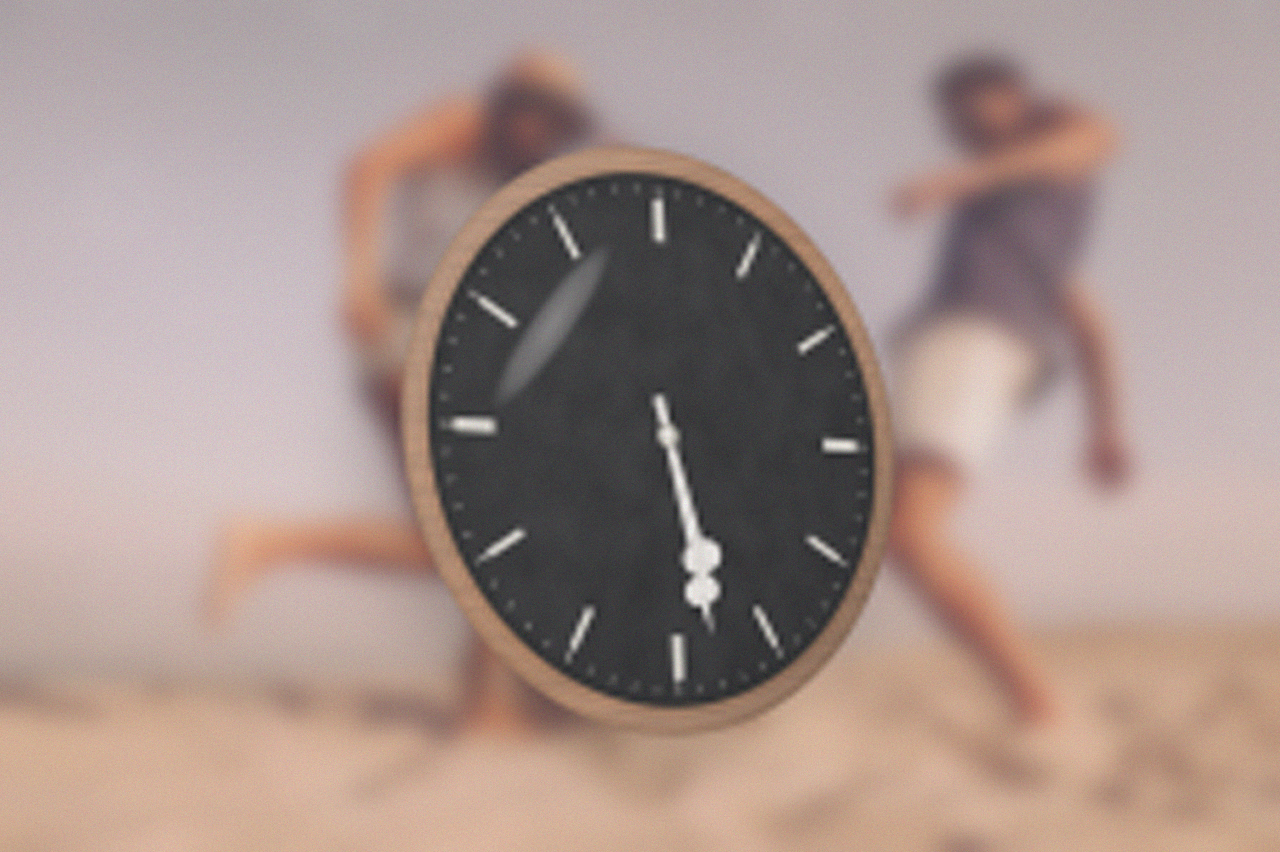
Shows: h=5 m=28
